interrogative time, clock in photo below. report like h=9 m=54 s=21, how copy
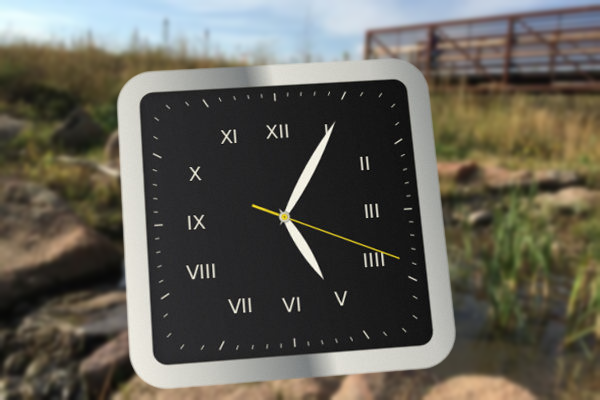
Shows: h=5 m=5 s=19
